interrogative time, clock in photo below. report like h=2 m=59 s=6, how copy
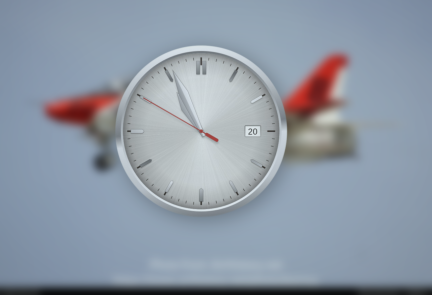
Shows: h=10 m=55 s=50
